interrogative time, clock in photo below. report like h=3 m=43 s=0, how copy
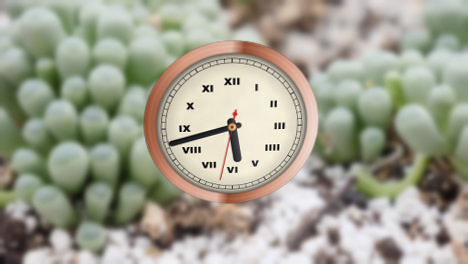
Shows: h=5 m=42 s=32
